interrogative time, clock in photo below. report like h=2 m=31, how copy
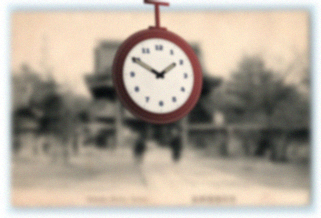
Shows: h=1 m=50
